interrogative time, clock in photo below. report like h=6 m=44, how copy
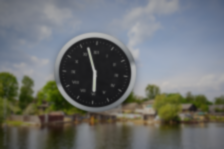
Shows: h=5 m=57
